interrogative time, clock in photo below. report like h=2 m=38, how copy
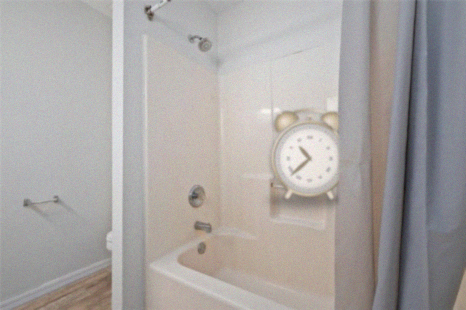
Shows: h=10 m=38
